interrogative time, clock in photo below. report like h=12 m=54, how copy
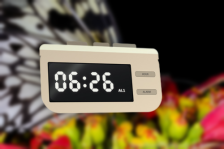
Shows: h=6 m=26
